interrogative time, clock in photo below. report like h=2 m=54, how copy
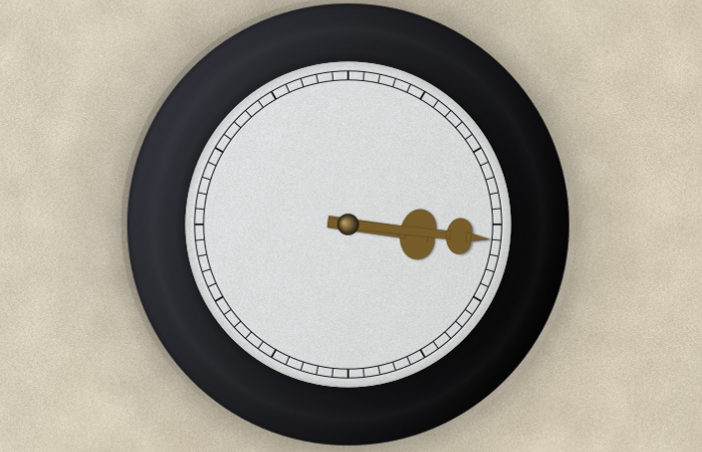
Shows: h=3 m=16
